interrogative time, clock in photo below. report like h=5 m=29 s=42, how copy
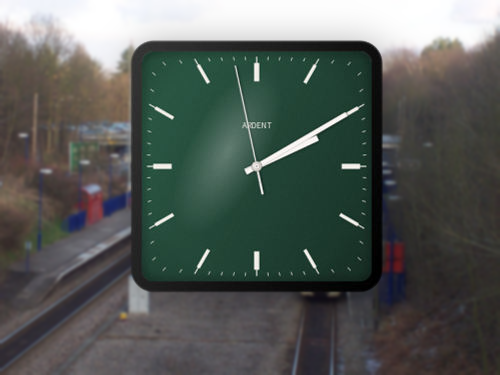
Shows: h=2 m=9 s=58
